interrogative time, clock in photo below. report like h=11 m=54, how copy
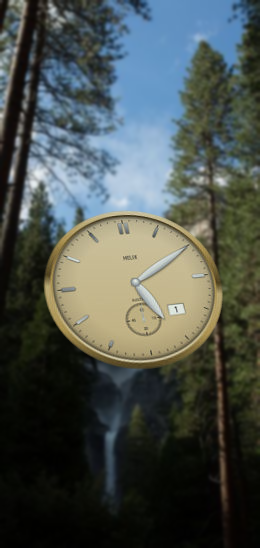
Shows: h=5 m=10
